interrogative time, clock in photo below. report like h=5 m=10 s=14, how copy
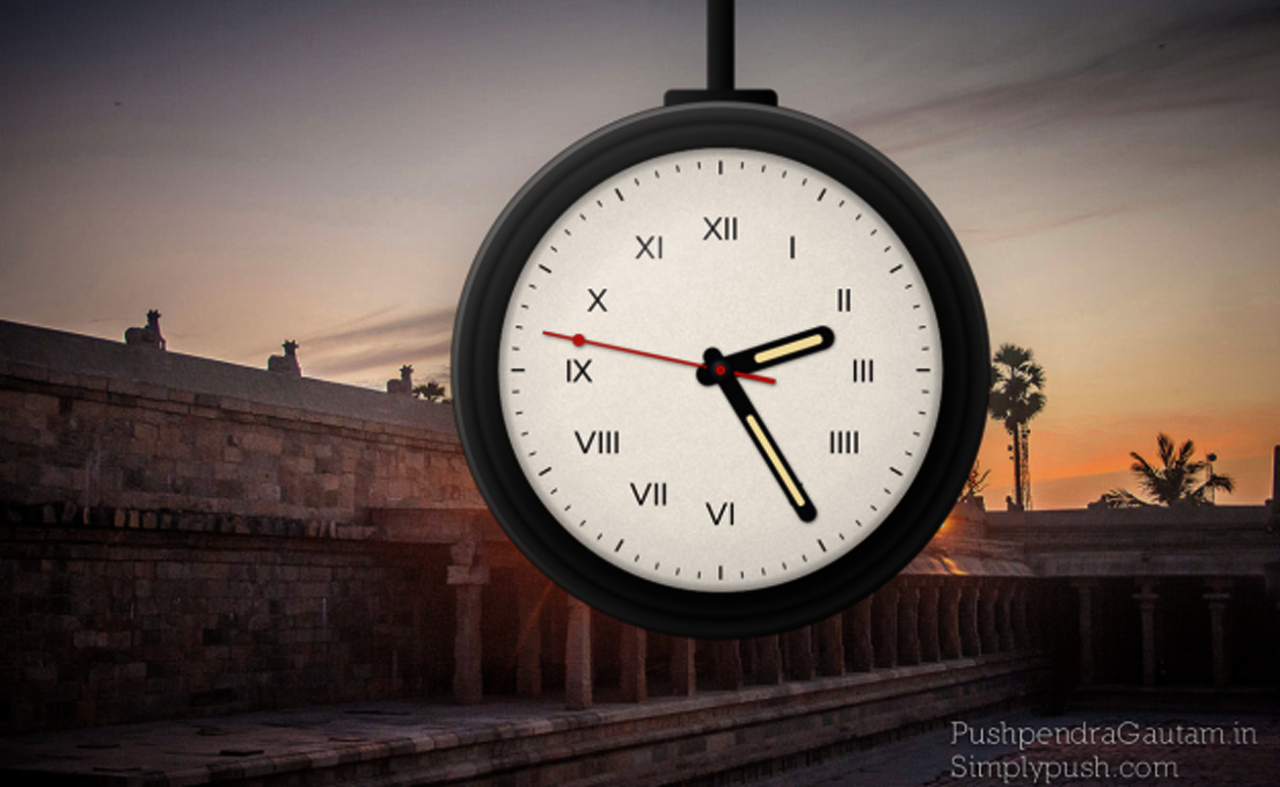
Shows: h=2 m=24 s=47
